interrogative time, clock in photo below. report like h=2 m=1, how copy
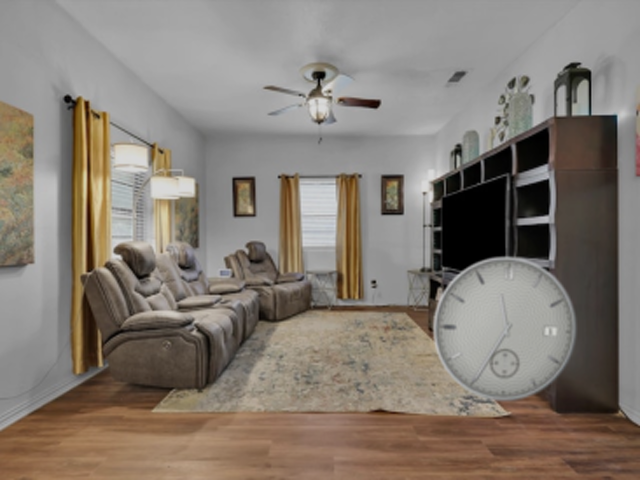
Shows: h=11 m=35
